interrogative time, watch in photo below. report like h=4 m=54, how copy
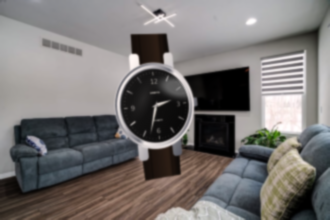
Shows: h=2 m=33
